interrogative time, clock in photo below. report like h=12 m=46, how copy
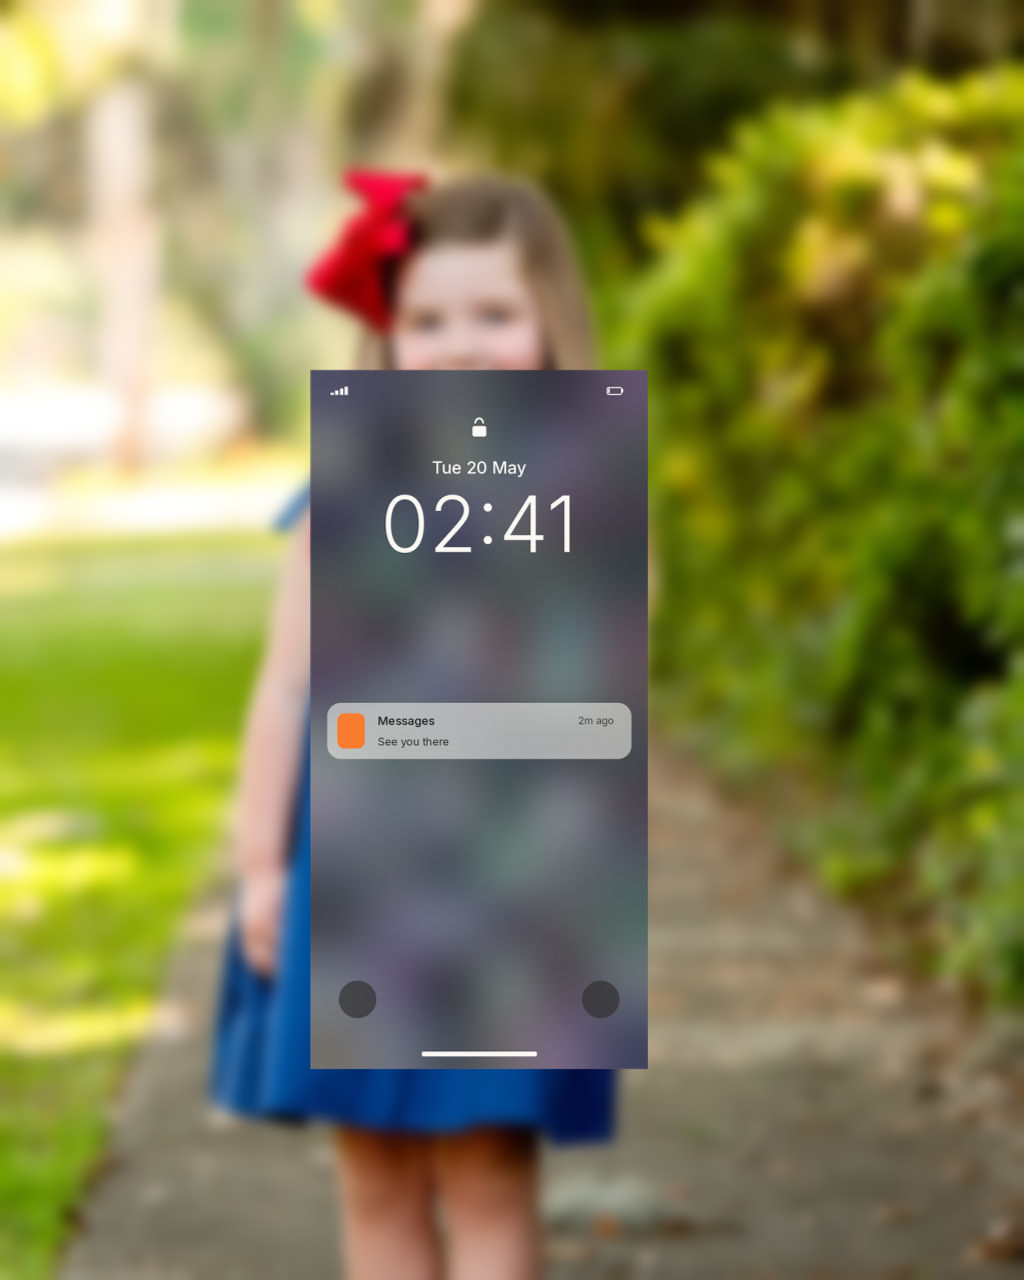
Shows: h=2 m=41
